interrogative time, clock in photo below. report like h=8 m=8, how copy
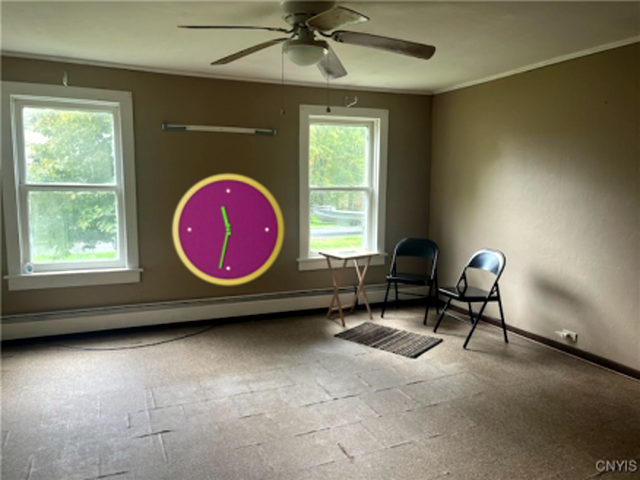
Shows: h=11 m=32
